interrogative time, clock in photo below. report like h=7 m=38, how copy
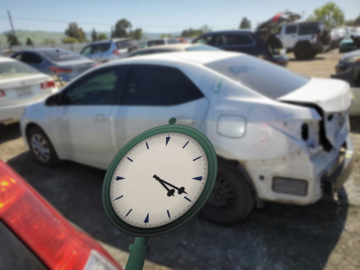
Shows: h=4 m=19
